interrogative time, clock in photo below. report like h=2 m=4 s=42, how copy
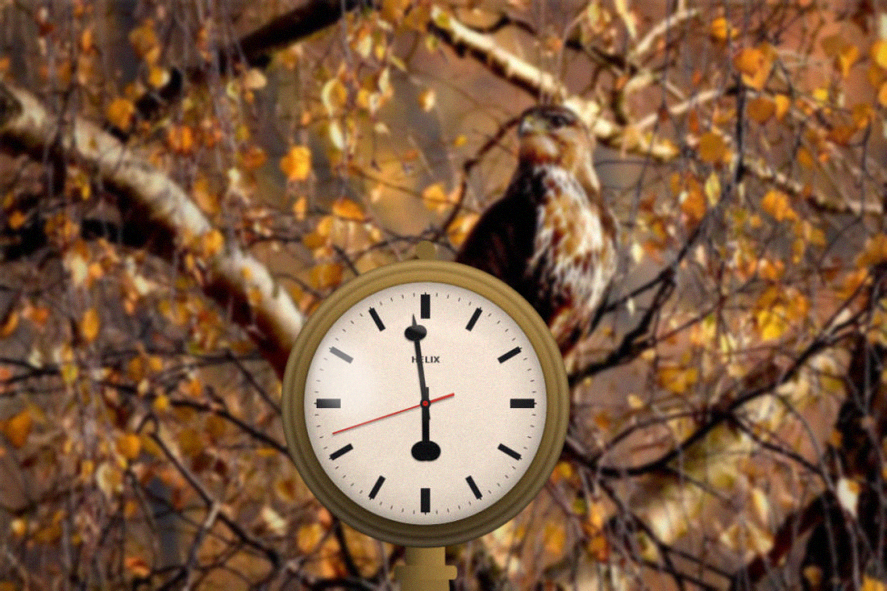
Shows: h=5 m=58 s=42
